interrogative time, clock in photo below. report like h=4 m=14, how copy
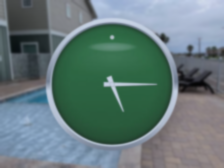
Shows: h=5 m=15
